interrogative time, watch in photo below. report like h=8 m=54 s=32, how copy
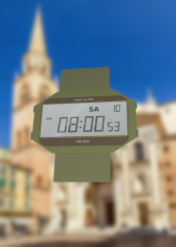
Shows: h=8 m=0 s=53
